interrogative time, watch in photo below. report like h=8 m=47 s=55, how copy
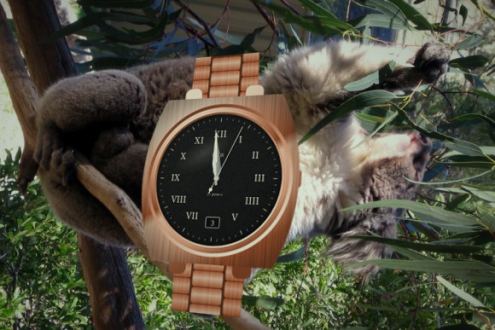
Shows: h=11 m=59 s=4
